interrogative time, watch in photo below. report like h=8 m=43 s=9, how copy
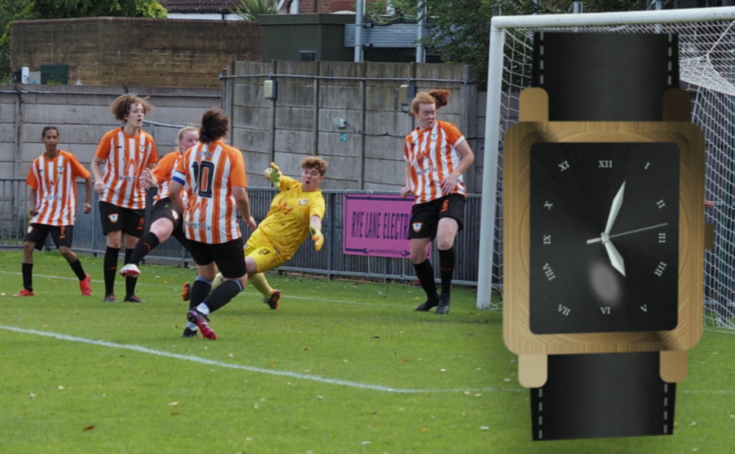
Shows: h=5 m=3 s=13
